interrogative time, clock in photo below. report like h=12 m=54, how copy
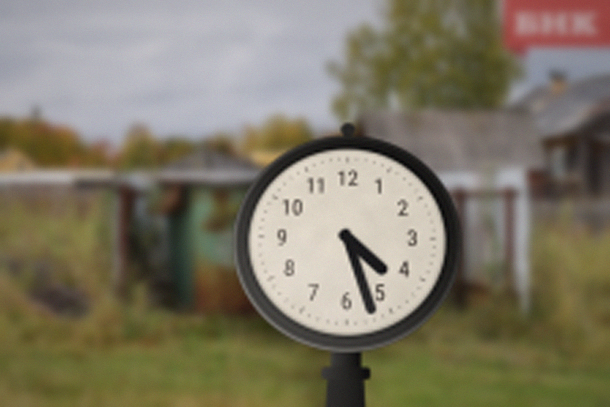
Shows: h=4 m=27
